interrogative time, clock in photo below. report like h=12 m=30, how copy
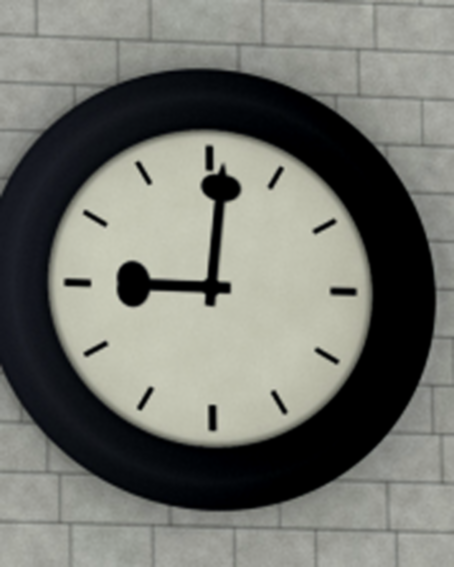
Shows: h=9 m=1
